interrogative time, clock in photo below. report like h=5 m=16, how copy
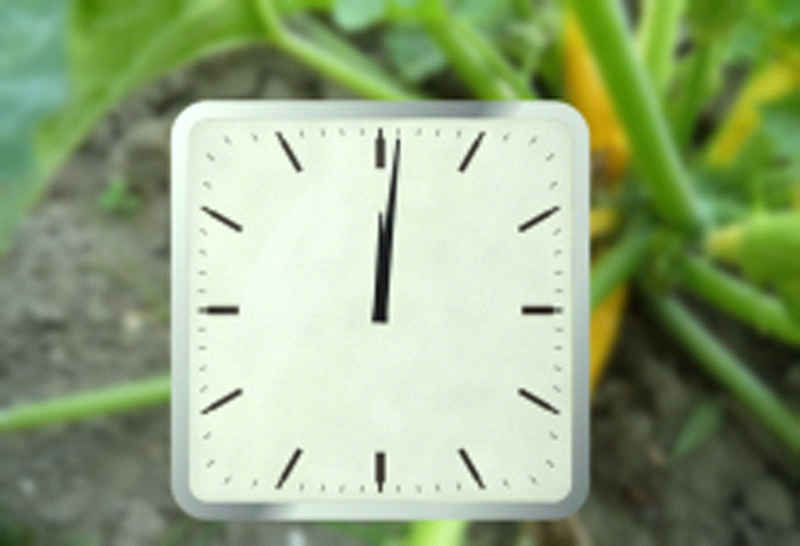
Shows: h=12 m=1
